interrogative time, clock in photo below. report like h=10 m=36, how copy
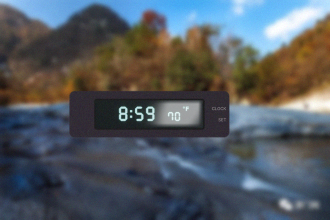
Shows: h=8 m=59
